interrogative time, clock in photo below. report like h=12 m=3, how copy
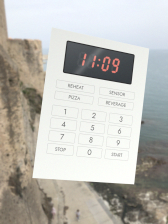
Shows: h=11 m=9
